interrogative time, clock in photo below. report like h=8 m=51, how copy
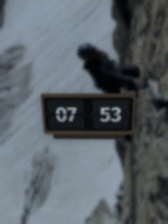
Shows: h=7 m=53
